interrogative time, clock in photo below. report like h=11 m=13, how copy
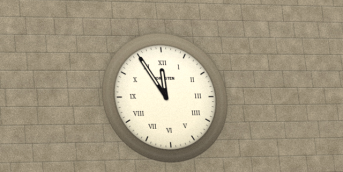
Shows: h=11 m=55
